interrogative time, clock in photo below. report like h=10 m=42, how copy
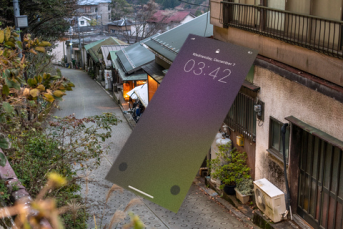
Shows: h=3 m=42
